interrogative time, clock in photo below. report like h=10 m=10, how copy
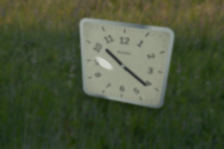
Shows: h=10 m=21
